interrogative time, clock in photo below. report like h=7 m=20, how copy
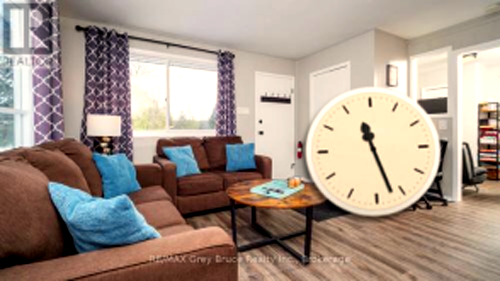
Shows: h=11 m=27
